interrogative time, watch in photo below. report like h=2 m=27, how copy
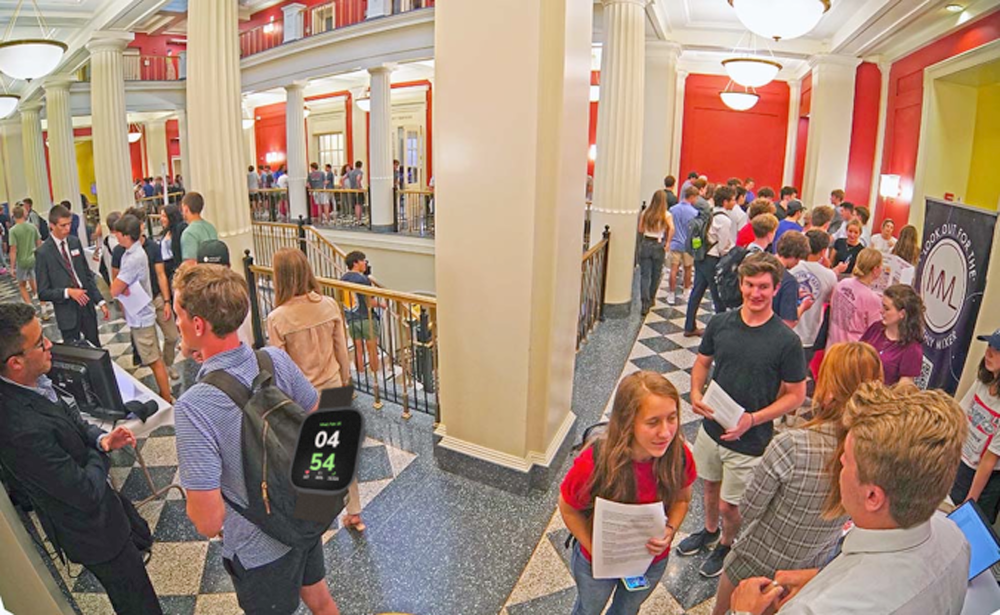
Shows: h=4 m=54
